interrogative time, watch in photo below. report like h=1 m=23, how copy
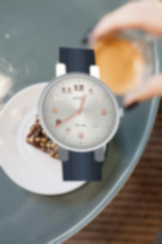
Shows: h=12 m=39
